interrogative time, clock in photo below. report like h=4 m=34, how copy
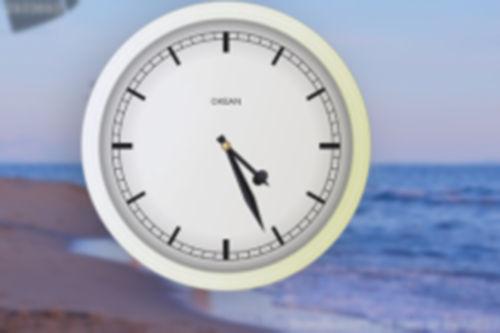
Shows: h=4 m=26
